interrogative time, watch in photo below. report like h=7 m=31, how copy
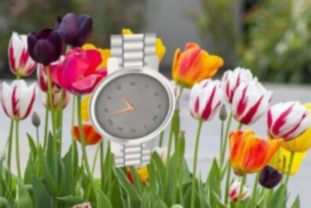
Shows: h=10 m=43
